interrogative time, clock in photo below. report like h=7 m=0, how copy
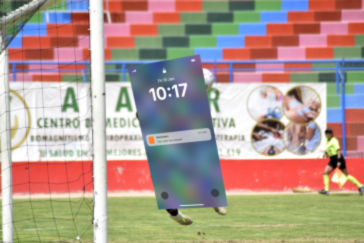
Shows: h=10 m=17
